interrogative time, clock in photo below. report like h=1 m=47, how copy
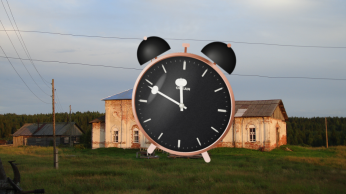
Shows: h=11 m=49
